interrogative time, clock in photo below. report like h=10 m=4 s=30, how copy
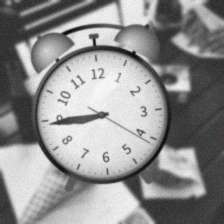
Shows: h=8 m=44 s=21
